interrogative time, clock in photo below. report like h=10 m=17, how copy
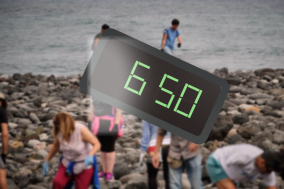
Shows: h=6 m=50
